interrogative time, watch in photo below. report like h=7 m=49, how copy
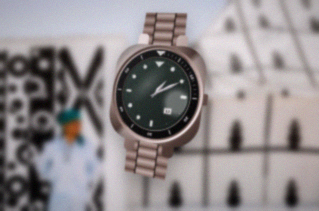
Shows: h=1 m=10
